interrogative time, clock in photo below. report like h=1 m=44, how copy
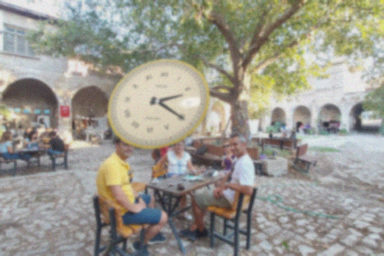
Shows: h=2 m=20
